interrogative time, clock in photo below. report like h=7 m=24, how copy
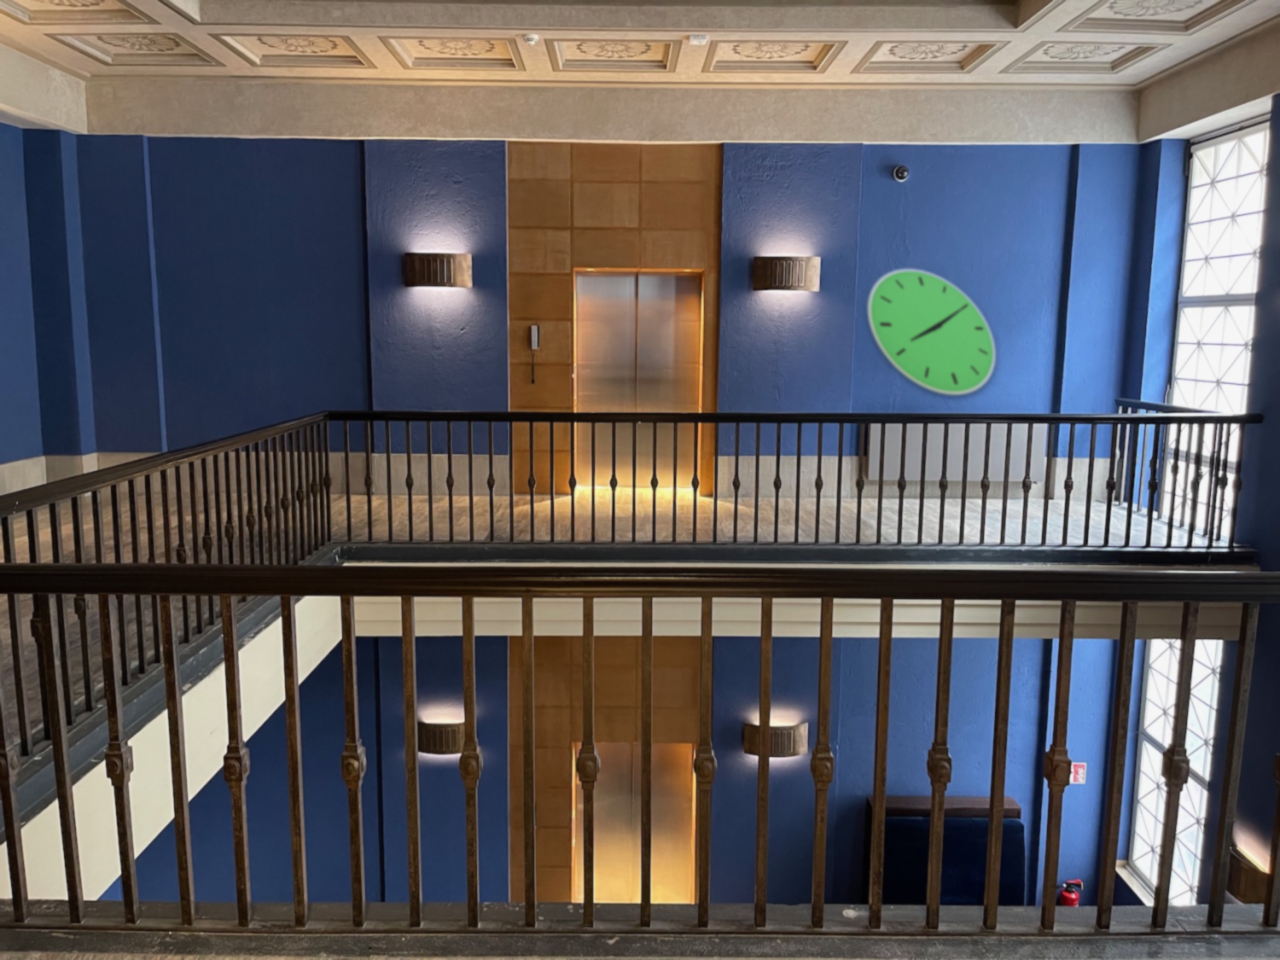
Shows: h=8 m=10
